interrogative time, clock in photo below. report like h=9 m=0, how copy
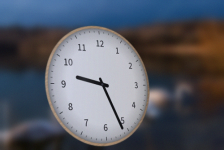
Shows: h=9 m=26
